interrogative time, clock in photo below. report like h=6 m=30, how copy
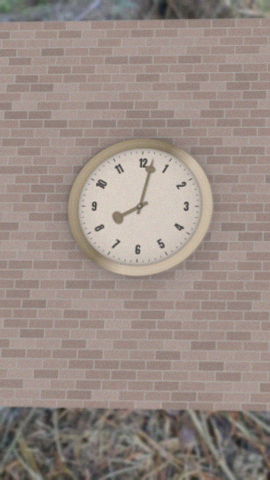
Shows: h=8 m=2
